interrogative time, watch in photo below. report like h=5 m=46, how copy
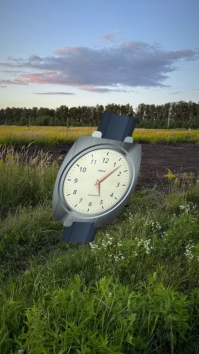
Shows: h=5 m=7
